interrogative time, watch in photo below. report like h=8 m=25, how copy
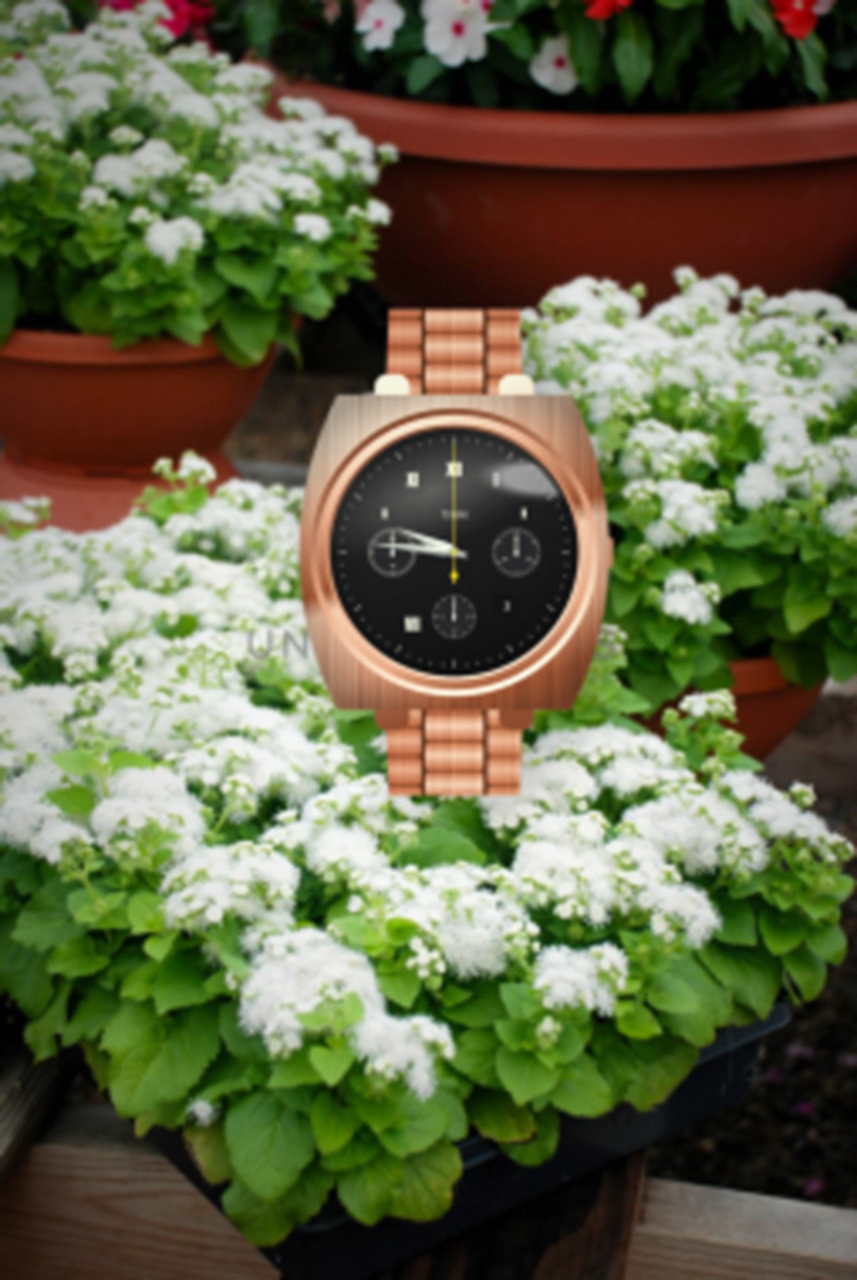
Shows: h=9 m=46
